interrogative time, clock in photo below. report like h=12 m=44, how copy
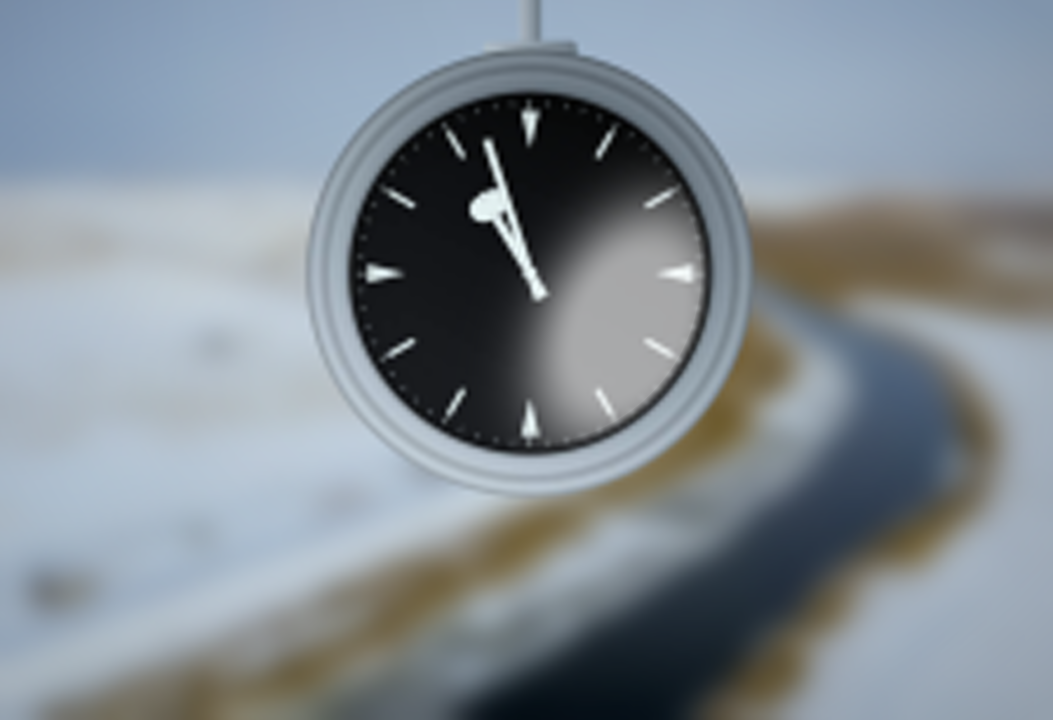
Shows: h=10 m=57
